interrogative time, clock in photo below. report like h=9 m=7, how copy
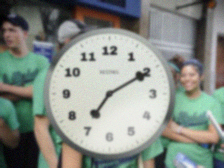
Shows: h=7 m=10
